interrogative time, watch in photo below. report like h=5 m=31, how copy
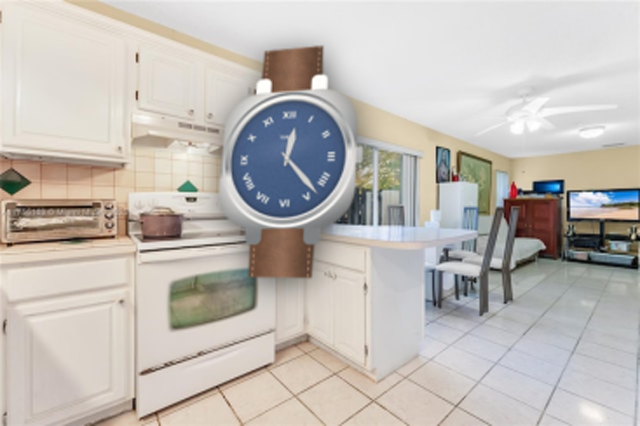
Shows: h=12 m=23
